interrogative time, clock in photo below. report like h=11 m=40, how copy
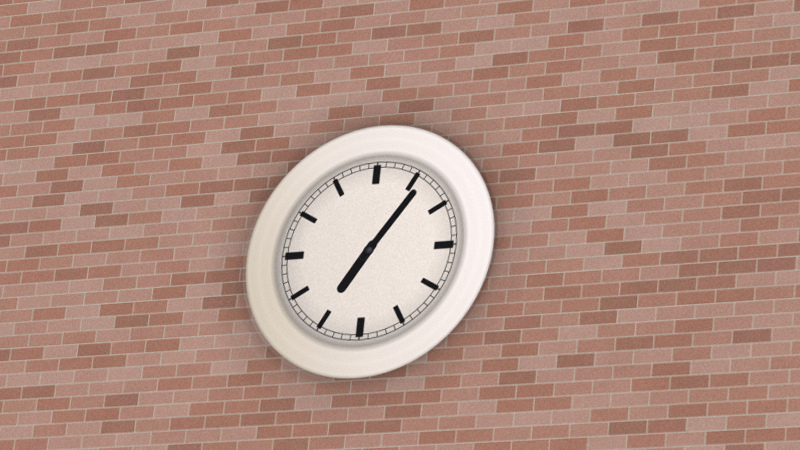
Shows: h=7 m=6
